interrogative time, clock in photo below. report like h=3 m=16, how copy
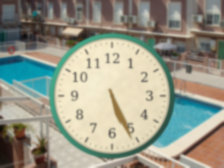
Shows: h=5 m=26
